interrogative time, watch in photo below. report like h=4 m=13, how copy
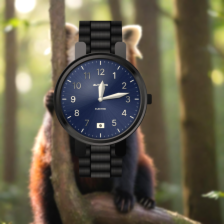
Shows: h=12 m=13
